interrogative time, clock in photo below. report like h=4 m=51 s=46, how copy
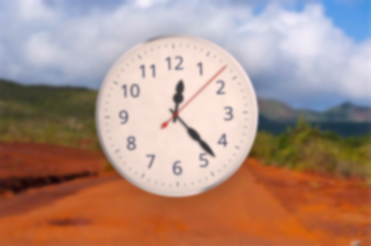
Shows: h=12 m=23 s=8
